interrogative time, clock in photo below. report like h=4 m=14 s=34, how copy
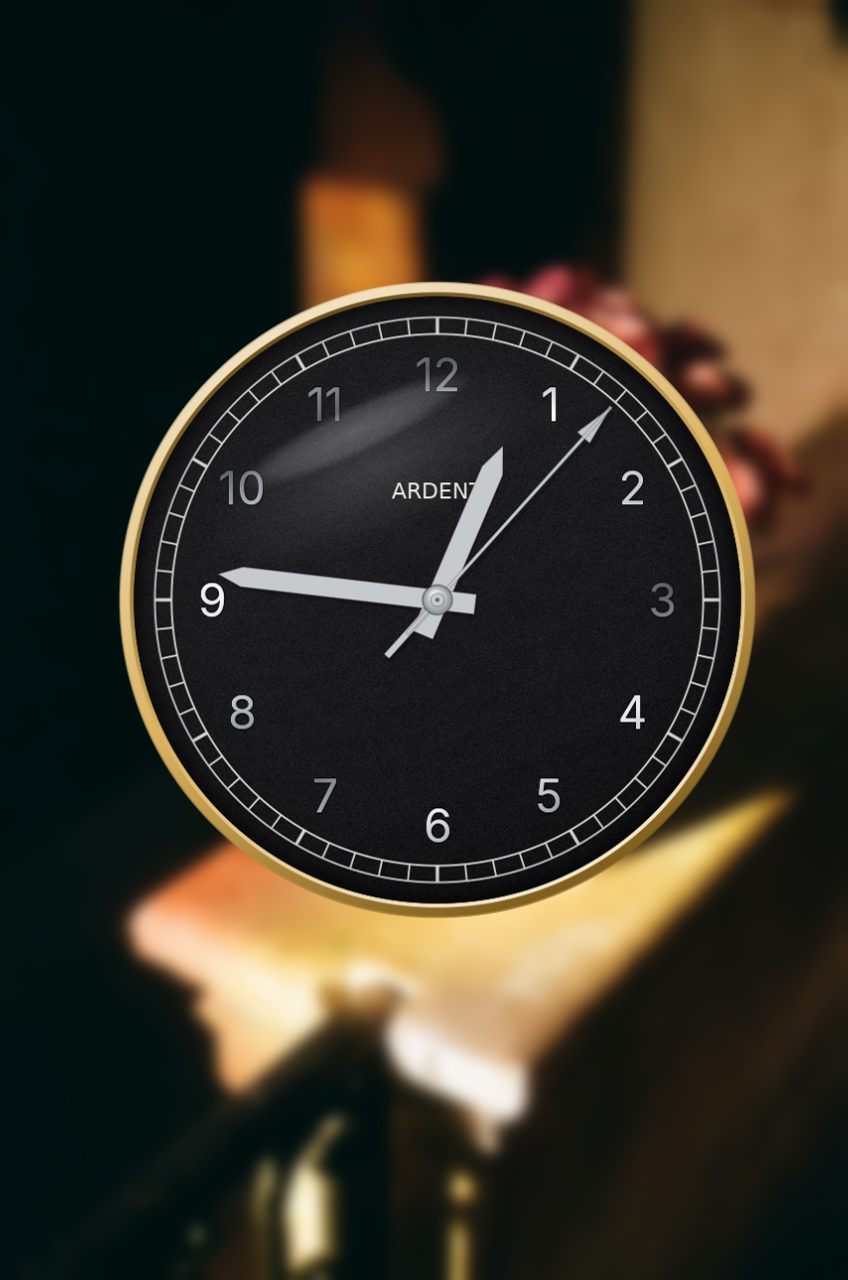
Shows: h=12 m=46 s=7
